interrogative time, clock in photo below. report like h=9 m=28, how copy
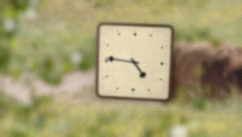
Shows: h=4 m=46
